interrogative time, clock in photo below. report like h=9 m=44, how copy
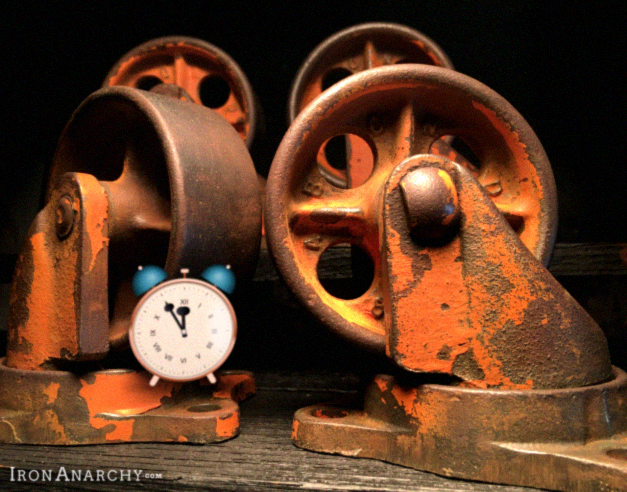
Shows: h=11 m=55
